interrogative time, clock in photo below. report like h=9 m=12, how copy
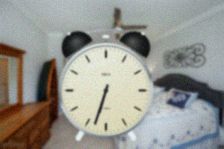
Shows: h=6 m=33
